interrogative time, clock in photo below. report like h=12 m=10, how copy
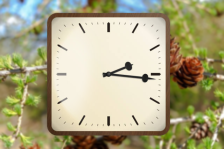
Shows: h=2 m=16
